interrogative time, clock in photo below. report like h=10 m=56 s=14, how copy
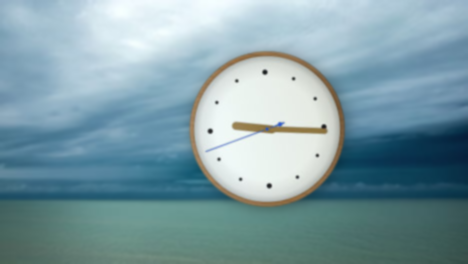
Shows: h=9 m=15 s=42
